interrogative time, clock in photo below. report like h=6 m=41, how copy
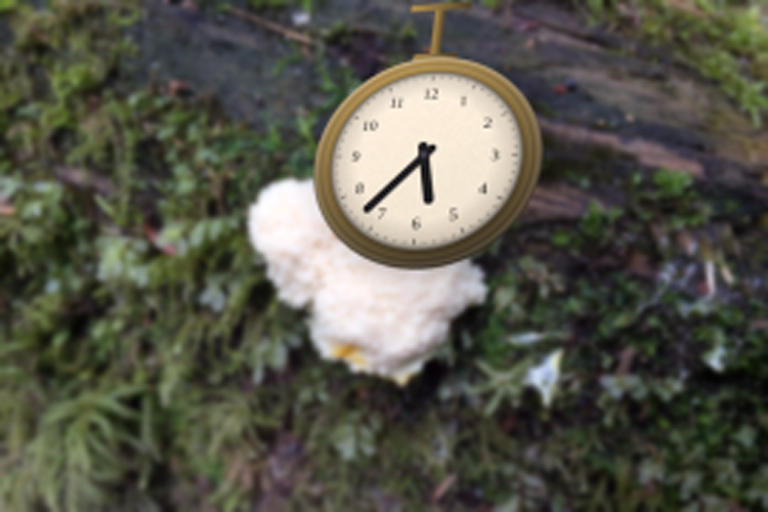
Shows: h=5 m=37
